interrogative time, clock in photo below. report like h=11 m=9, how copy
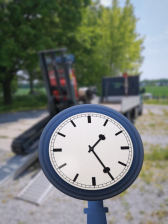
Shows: h=1 m=25
